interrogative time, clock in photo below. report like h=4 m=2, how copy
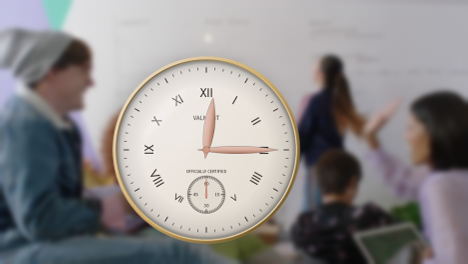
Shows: h=12 m=15
